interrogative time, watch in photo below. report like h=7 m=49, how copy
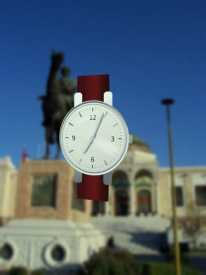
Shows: h=7 m=4
